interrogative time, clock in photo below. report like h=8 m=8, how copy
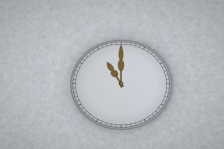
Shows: h=11 m=0
